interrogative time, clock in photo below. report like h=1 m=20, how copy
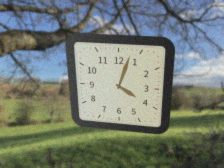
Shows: h=4 m=3
